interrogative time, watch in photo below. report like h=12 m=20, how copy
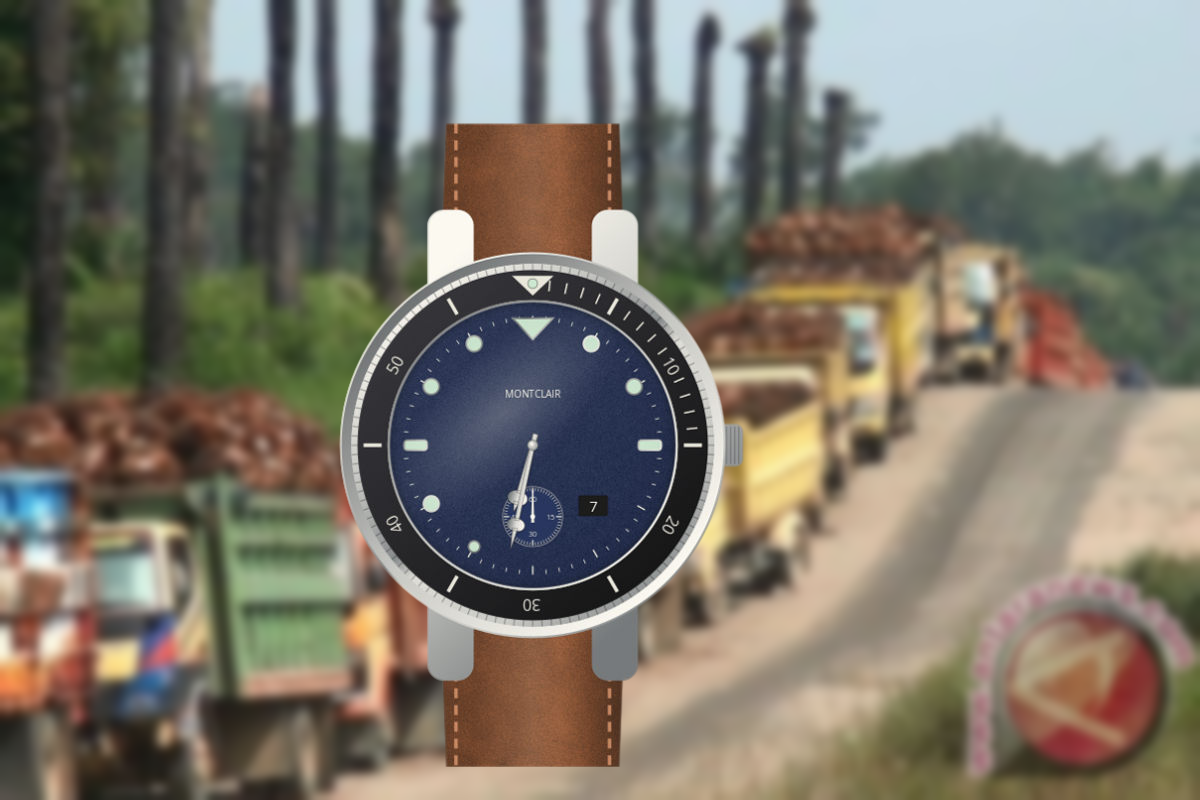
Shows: h=6 m=32
